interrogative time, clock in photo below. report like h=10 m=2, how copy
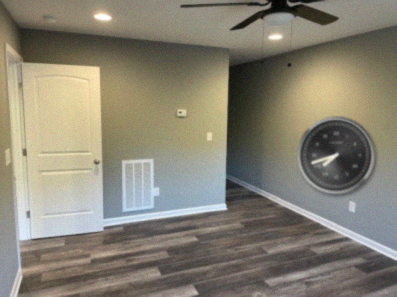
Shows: h=7 m=42
